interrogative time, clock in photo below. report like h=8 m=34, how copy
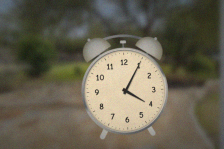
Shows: h=4 m=5
